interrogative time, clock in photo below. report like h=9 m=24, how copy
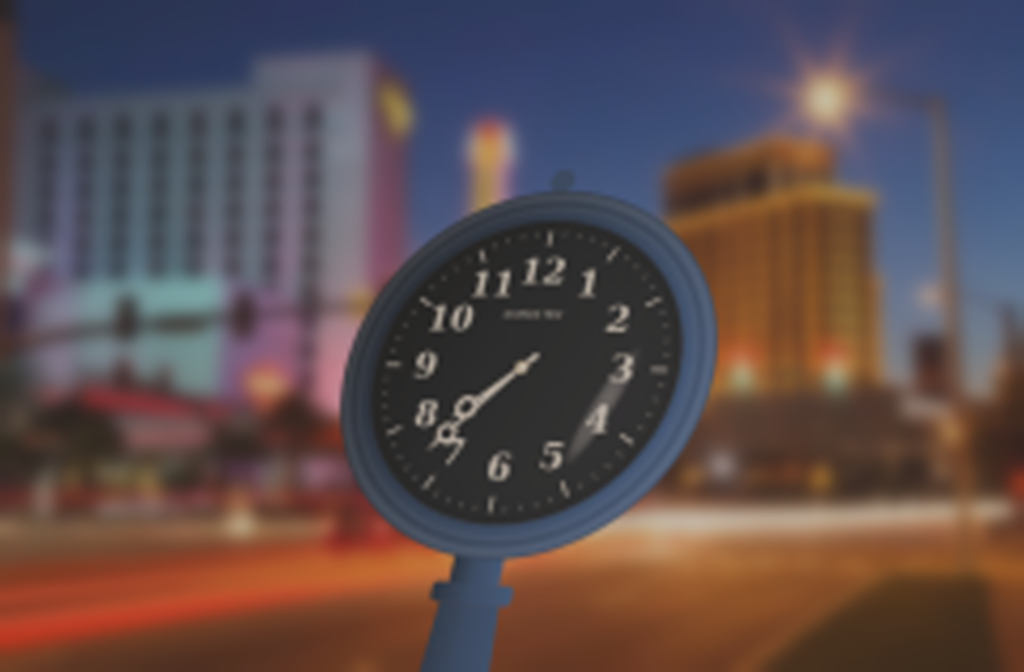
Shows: h=7 m=37
